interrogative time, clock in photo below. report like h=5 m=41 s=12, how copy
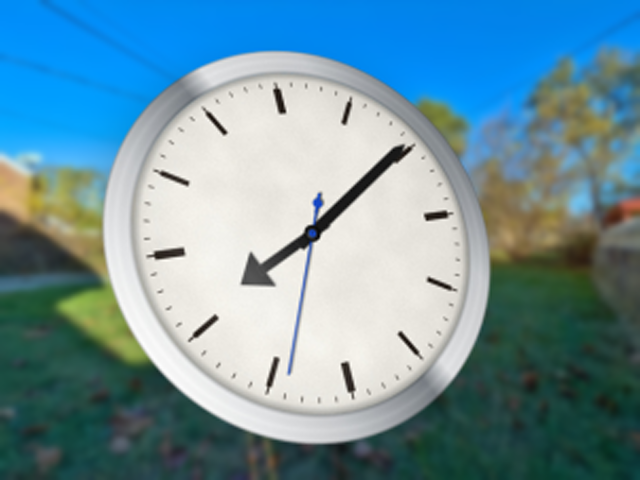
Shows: h=8 m=9 s=34
